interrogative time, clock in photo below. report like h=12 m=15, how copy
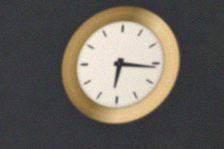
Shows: h=6 m=16
